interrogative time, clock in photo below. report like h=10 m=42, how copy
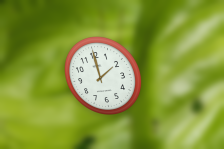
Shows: h=2 m=0
